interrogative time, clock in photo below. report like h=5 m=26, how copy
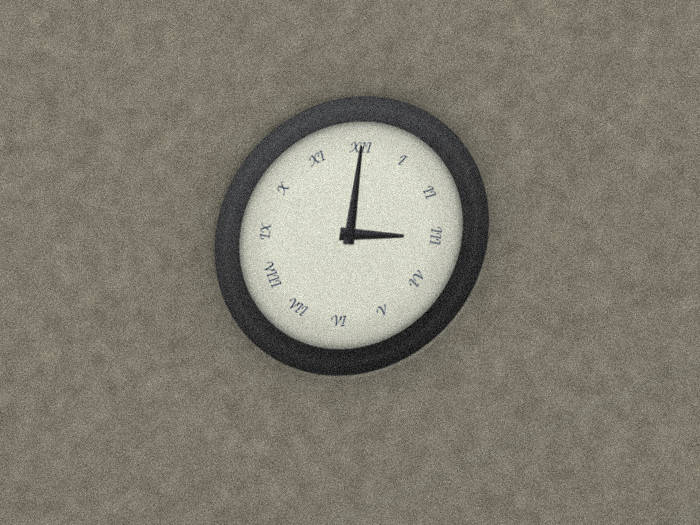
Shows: h=3 m=0
